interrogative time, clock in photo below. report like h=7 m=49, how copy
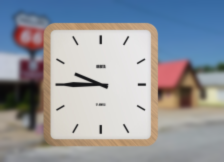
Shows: h=9 m=45
